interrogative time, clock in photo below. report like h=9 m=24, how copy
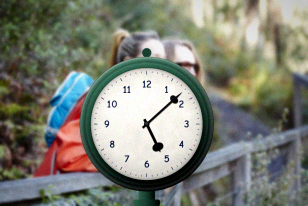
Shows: h=5 m=8
